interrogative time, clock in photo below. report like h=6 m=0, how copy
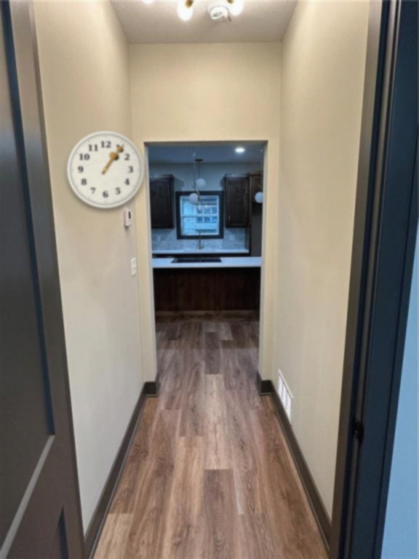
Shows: h=1 m=6
